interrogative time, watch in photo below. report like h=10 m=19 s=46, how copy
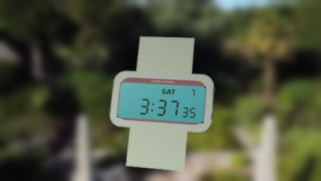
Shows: h=3 m=37 s=35
